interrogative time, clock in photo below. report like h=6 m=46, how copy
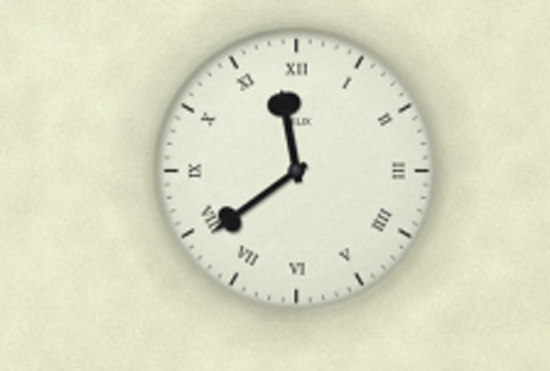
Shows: h=11 m=39
